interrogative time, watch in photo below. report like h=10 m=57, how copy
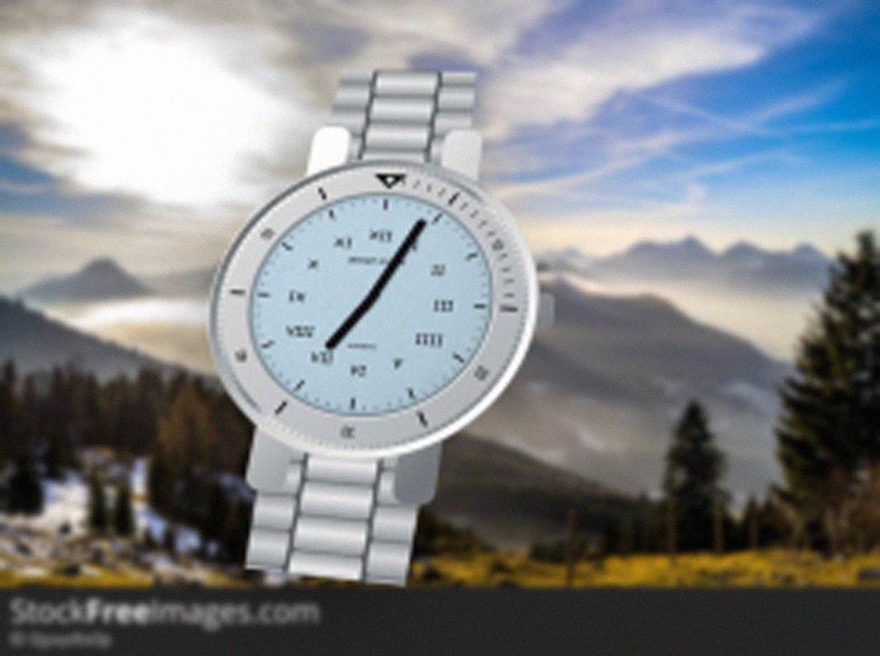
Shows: h=7 m=4
